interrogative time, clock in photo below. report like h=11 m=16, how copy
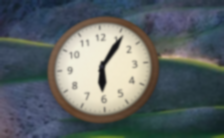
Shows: h=6 m=6
